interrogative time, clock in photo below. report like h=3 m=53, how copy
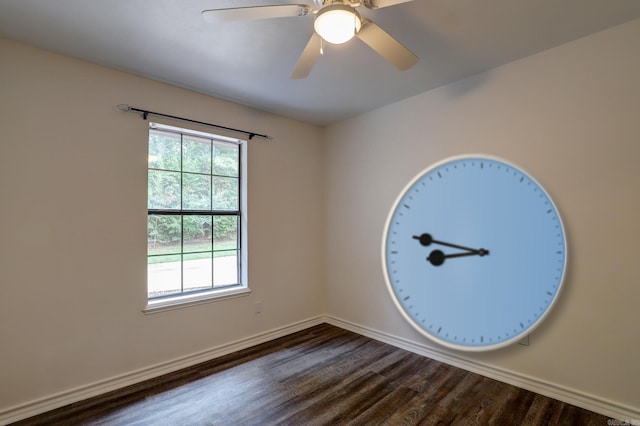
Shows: h=8 m=47
